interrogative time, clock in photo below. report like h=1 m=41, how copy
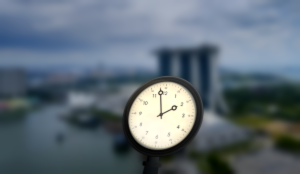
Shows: h=1 m=58
